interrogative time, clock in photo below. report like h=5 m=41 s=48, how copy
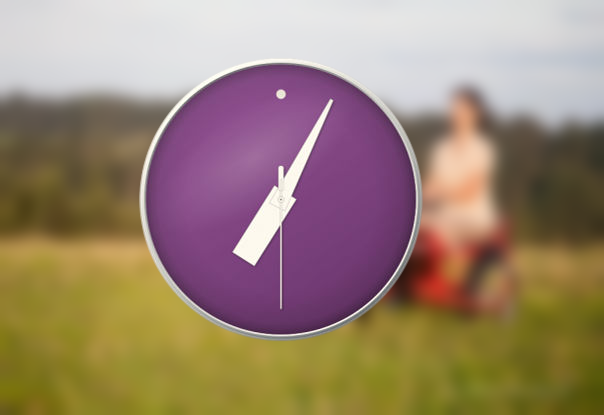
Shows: h=7 m=4 s=30
